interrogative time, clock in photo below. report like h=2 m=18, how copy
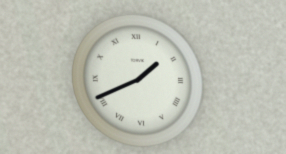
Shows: h=1 m=41
